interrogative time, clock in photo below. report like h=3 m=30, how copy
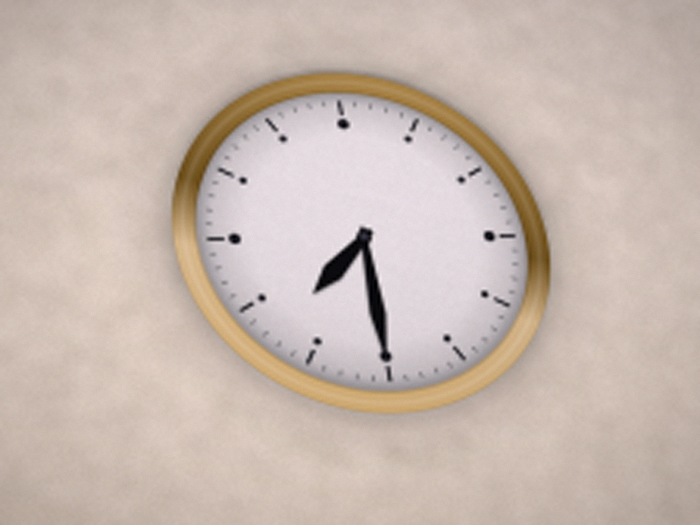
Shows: h=7 m=30
